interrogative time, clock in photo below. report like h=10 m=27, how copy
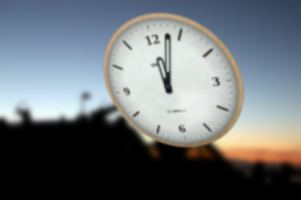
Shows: h=12 m=3
